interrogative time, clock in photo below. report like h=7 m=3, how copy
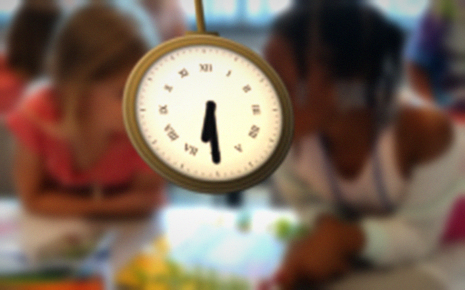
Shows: h=6 m=30
